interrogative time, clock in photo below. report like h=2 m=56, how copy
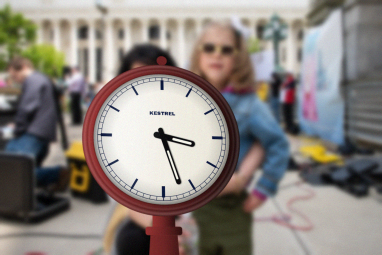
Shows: h=3 m=27
